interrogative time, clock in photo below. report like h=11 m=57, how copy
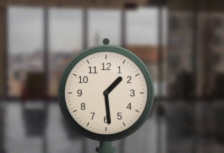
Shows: h=1 m=29
